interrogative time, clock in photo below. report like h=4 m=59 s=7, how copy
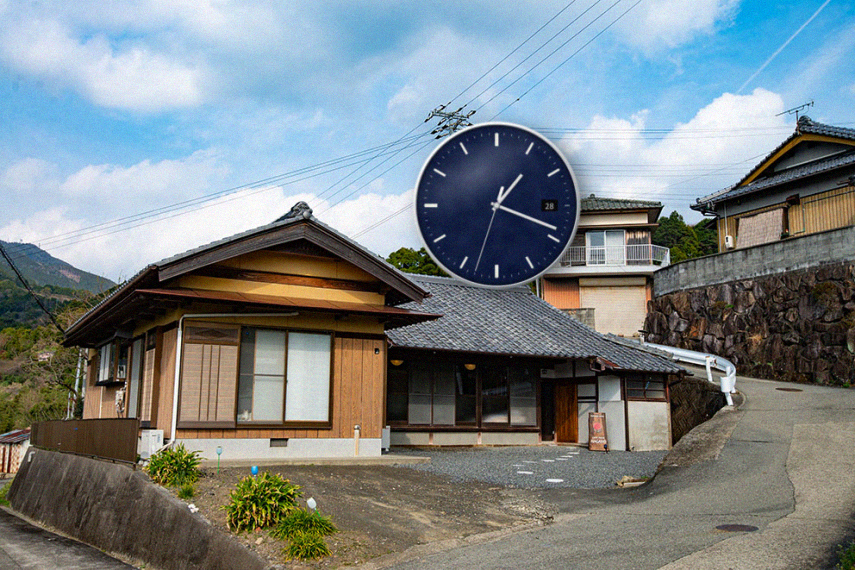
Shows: h=1 m=18 s=33
